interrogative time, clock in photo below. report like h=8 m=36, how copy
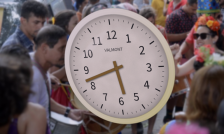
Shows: h=5 m=42
